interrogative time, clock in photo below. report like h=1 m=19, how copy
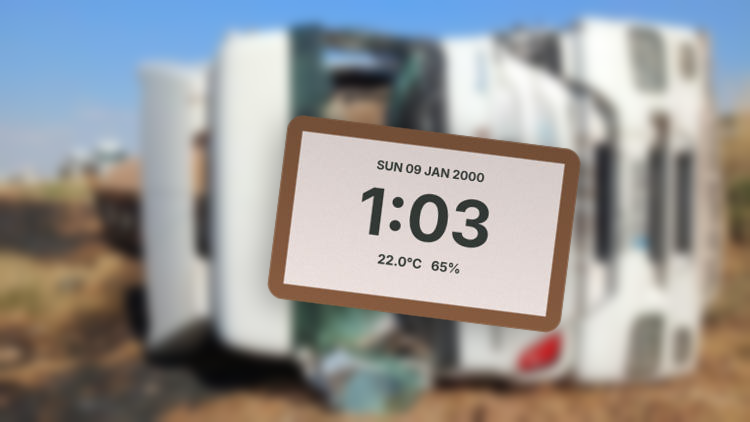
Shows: h=1 m=3
